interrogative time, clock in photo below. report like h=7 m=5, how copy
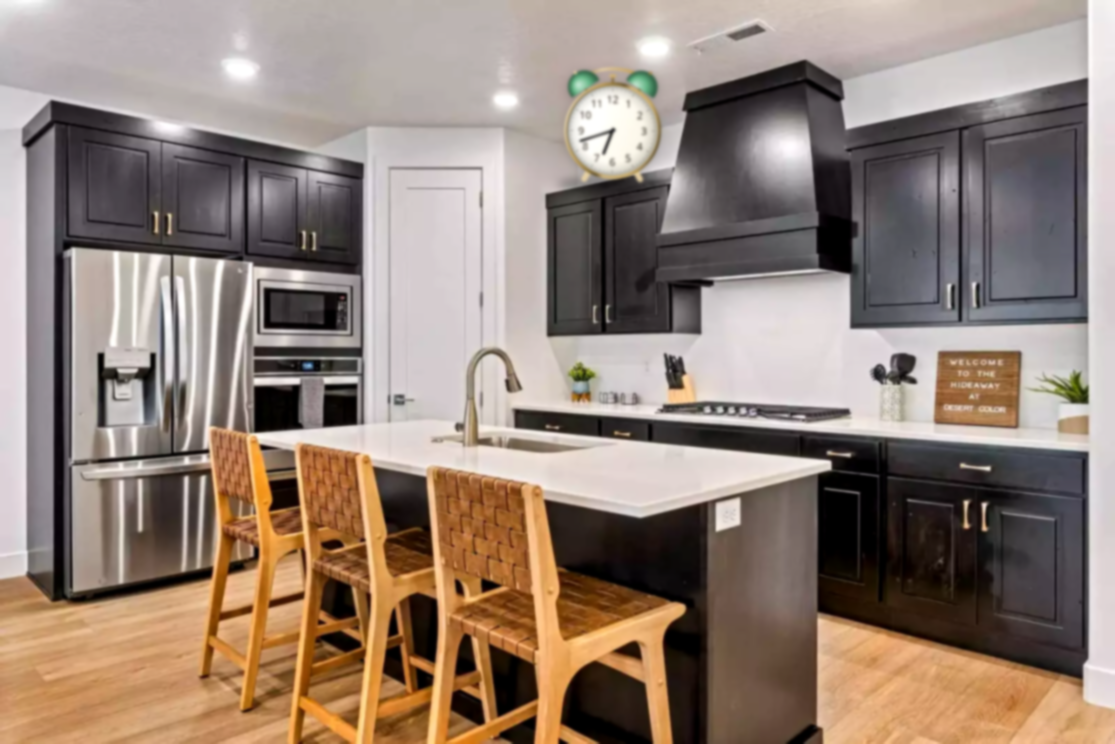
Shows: h=6 m=42
